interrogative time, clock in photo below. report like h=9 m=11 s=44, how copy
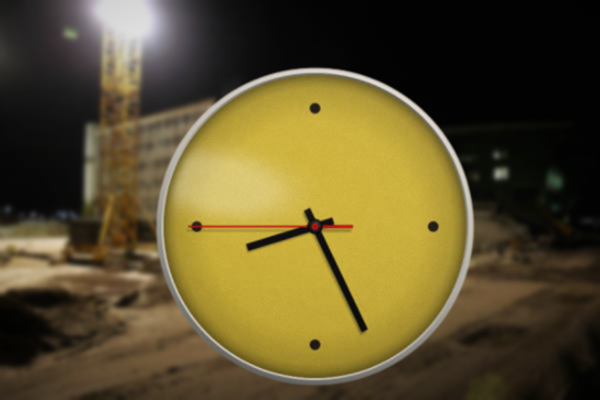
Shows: h=8 m=25 s=45
